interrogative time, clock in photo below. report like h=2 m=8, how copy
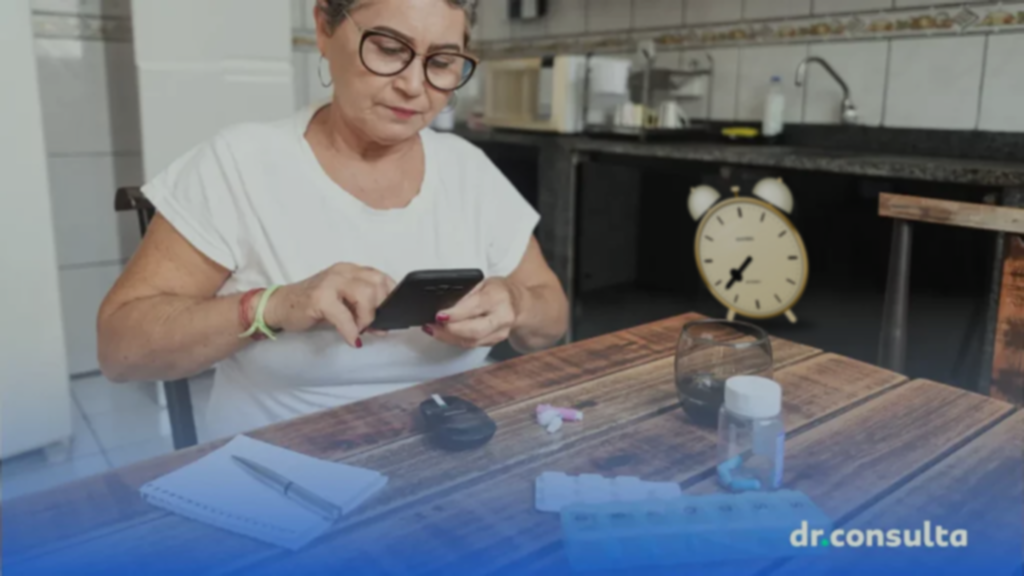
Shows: h=7 m=38
